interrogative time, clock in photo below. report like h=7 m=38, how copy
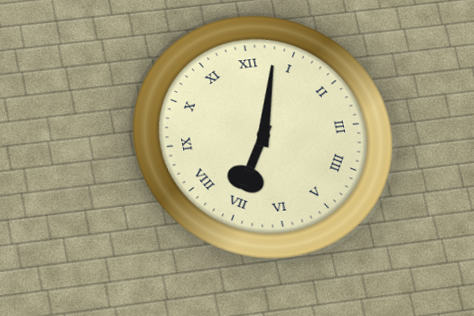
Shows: h=7 m=3
